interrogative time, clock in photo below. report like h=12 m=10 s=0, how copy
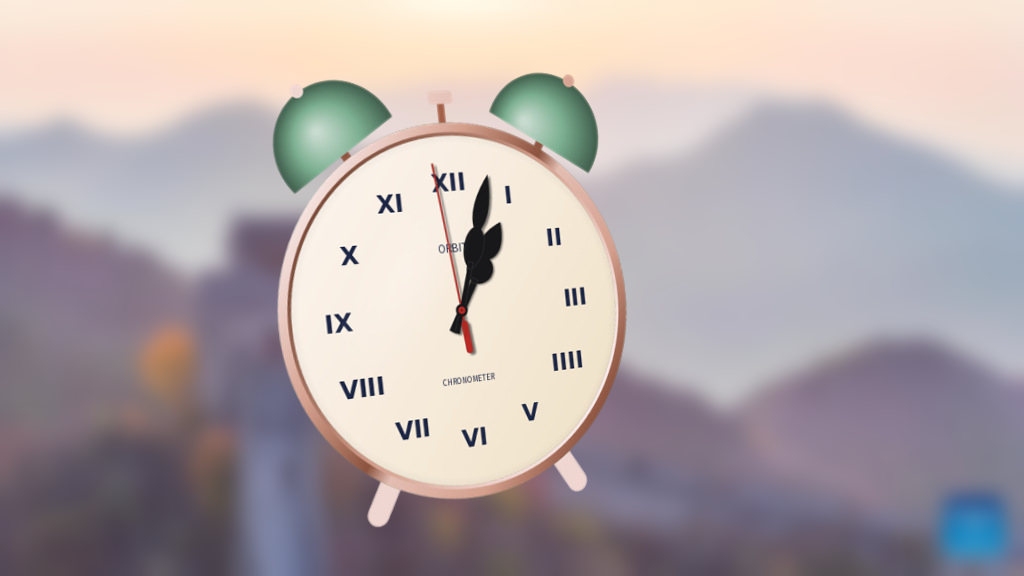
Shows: h=1 m=2 s=59
